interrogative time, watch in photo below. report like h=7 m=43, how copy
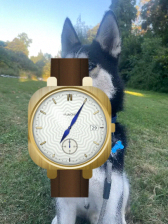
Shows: h=7 m=5
